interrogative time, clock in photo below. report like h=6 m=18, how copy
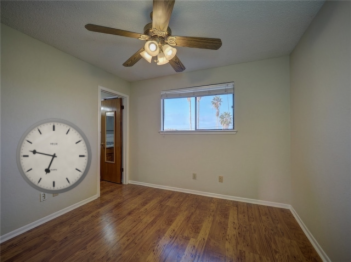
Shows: h=6 m=47
